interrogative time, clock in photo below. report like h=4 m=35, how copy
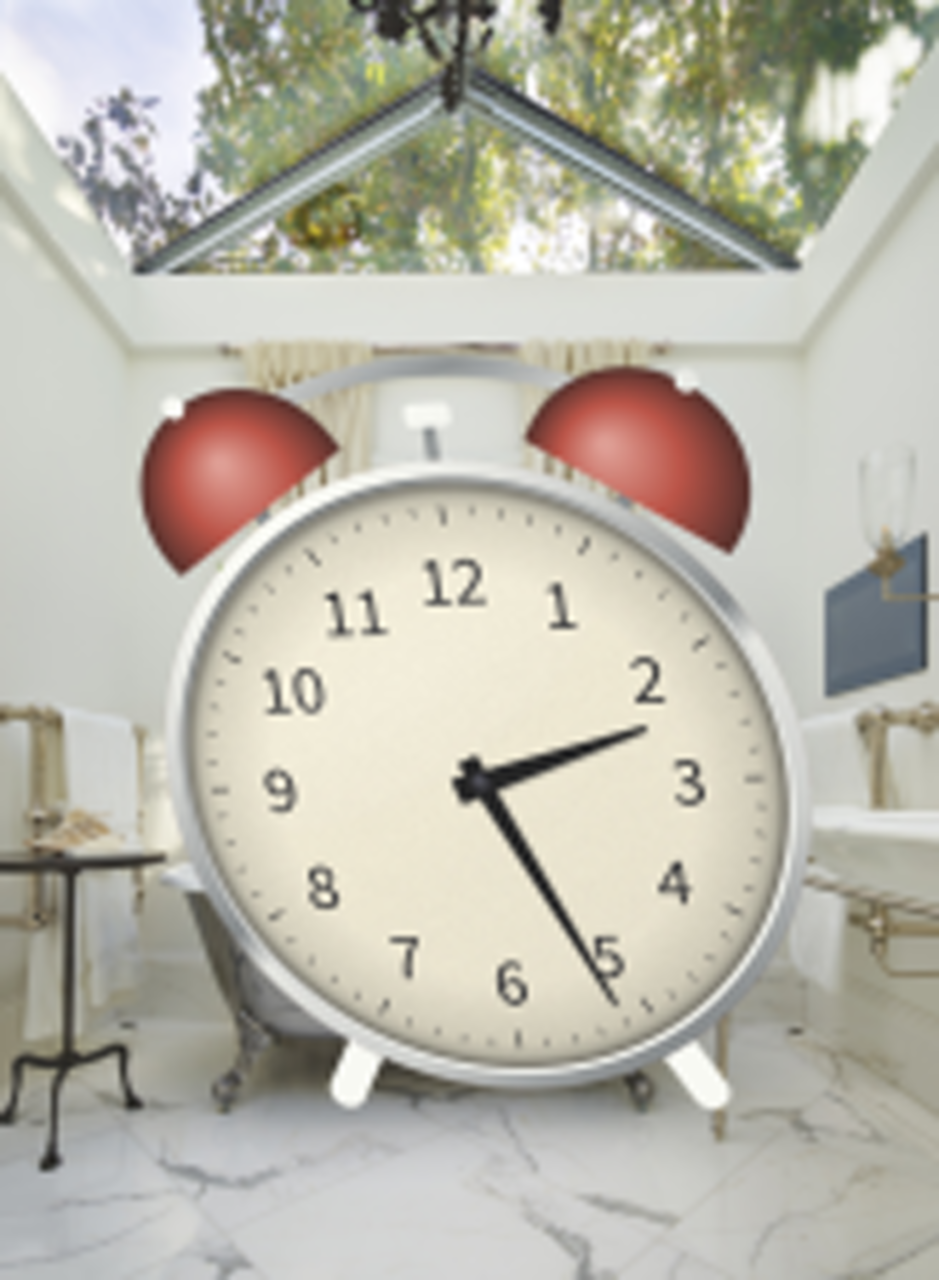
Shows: h=2 m=26
